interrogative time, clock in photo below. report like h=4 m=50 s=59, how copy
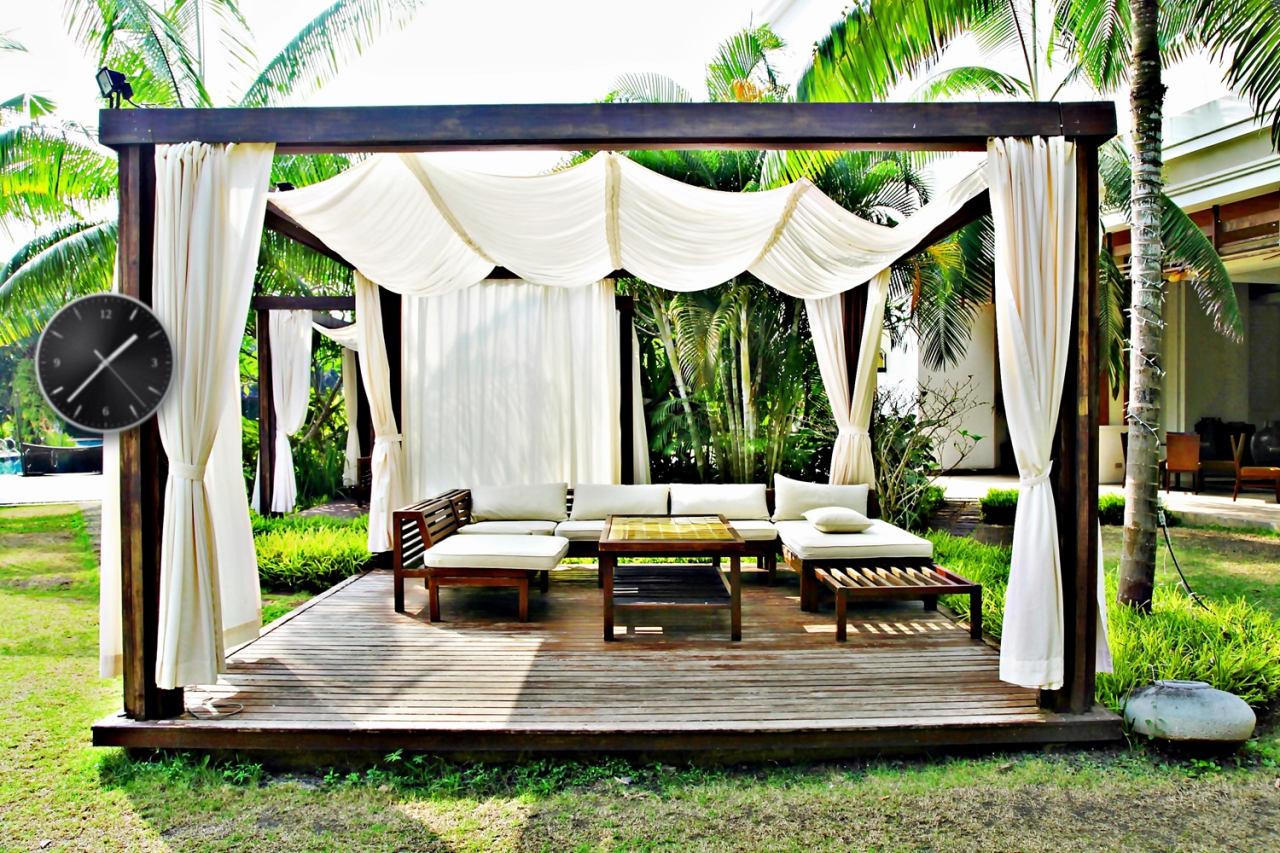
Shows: h=1 m=37 s=23
